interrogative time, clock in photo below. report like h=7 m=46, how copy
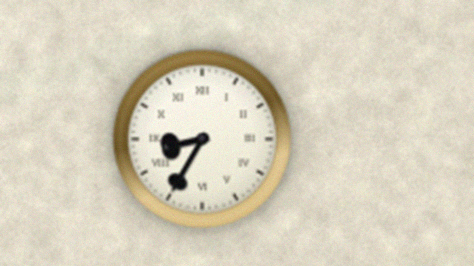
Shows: h=8 m=35
